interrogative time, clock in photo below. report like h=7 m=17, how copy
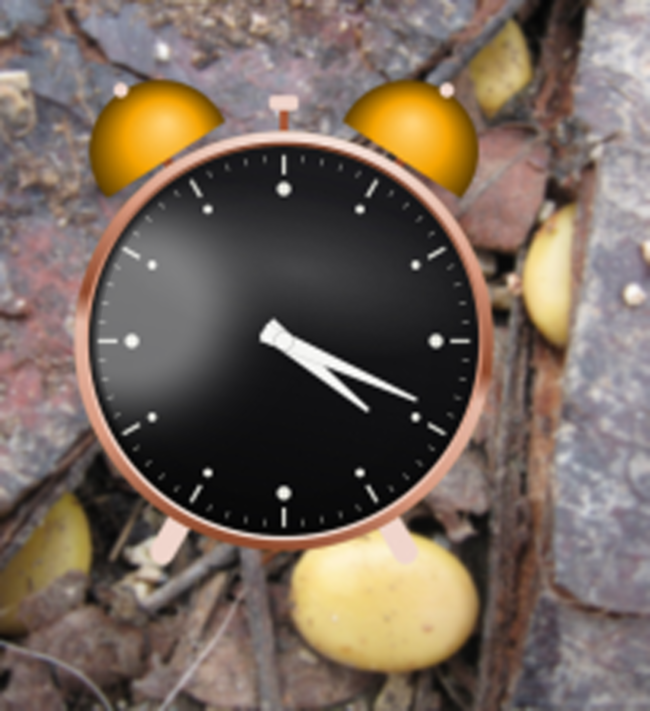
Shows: h=4 m=19
